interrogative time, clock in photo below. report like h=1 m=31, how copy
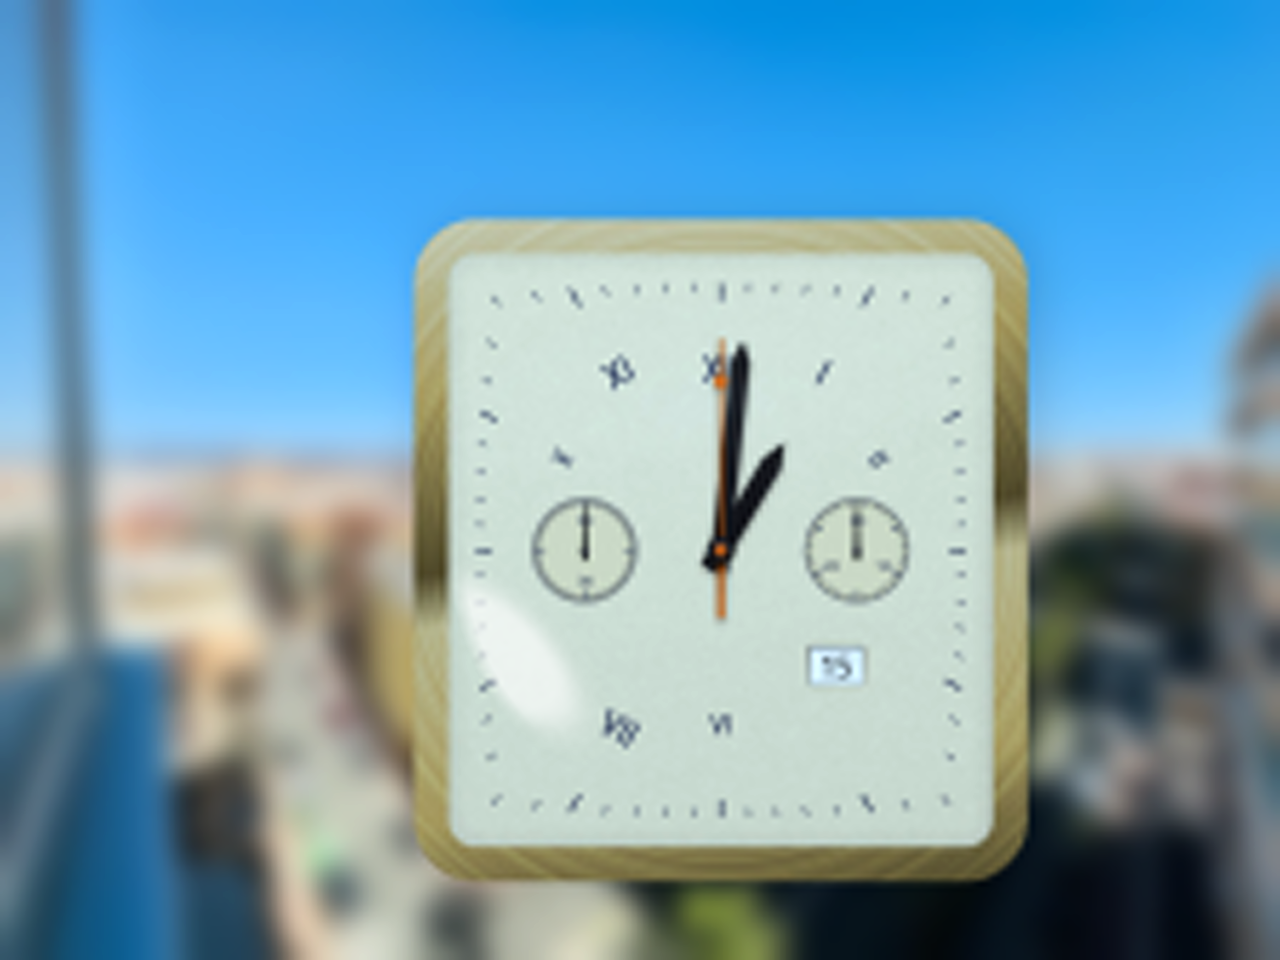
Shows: h=1 m=1
